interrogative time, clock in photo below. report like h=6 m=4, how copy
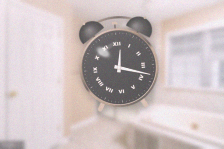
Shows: h=12 m=18
